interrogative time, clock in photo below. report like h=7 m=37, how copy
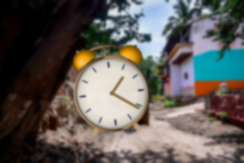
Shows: h=1 m=21
